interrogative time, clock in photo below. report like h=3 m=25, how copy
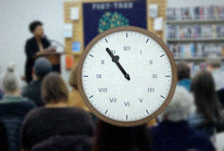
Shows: h=10 m=54
